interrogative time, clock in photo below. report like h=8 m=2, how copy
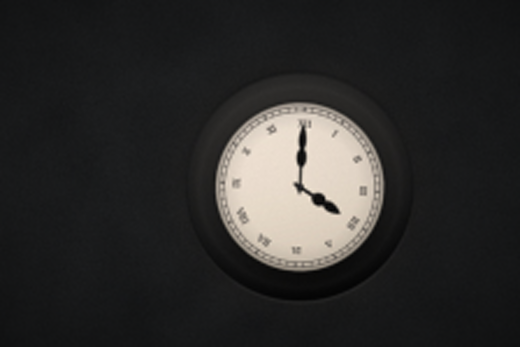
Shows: h=4 m=0
